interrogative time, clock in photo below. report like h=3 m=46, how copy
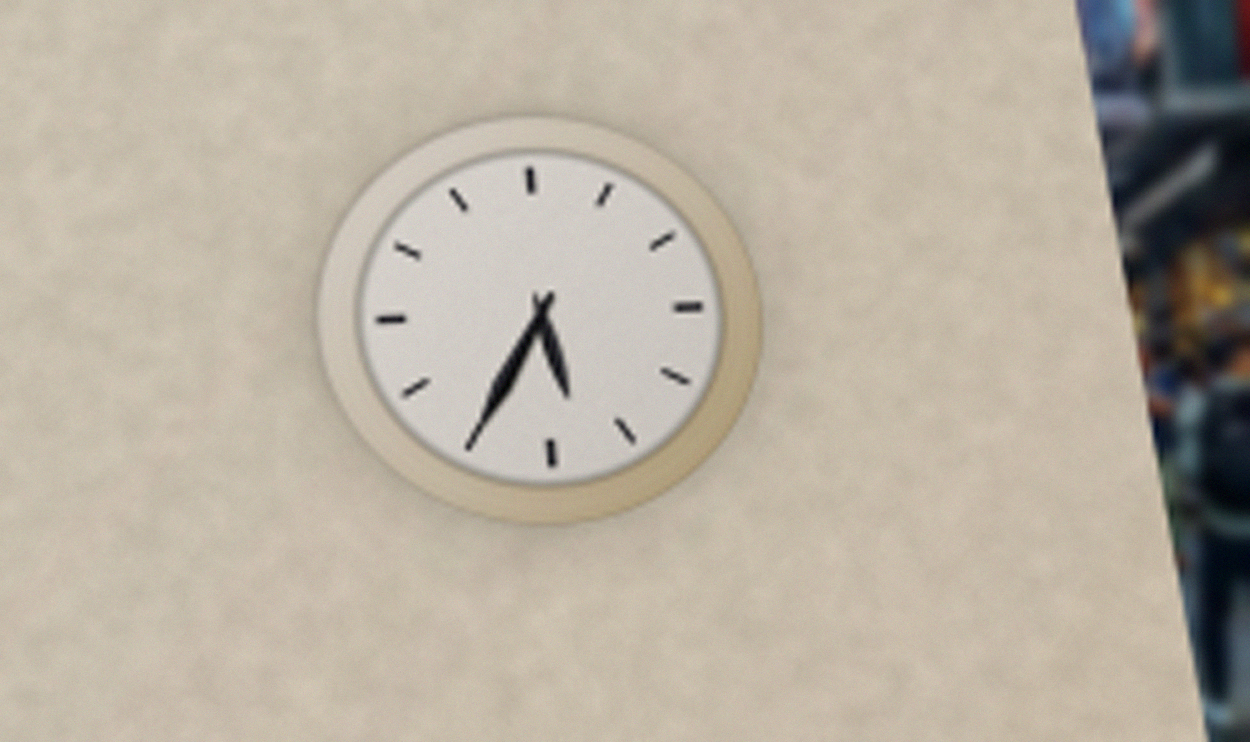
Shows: h=5 m=35
